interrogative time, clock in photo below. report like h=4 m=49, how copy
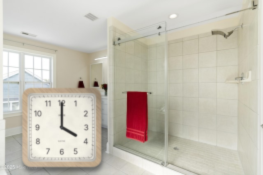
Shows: h=4 m=0
